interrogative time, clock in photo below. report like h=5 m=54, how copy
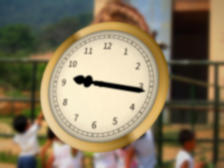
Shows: h=9 m=16
